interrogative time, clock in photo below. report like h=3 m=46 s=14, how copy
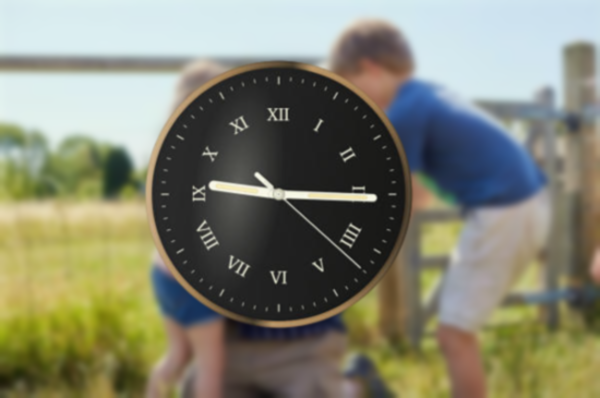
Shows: h=9 m=15 s=22
